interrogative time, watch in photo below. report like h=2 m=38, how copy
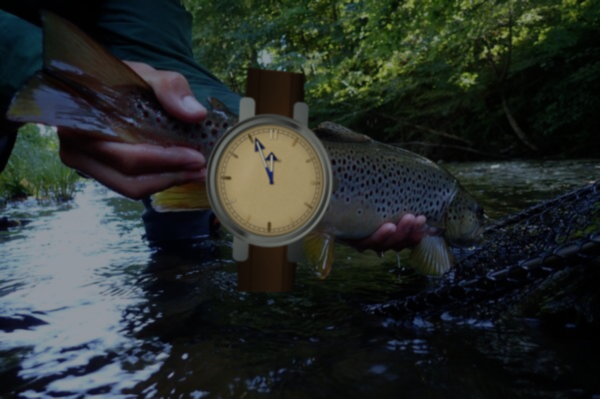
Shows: h=11 m=56
